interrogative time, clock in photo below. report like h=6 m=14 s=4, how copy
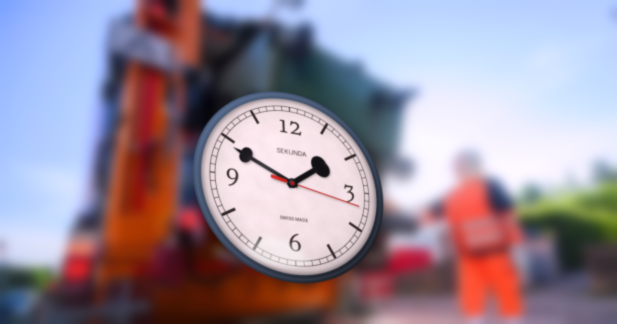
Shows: h=1 m=49 s=17
